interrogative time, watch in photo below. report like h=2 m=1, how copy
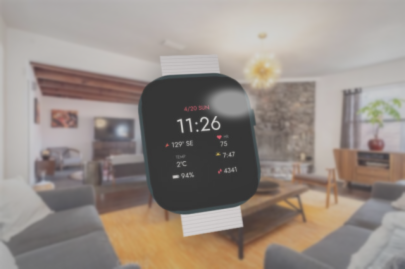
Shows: h=11 m=26
